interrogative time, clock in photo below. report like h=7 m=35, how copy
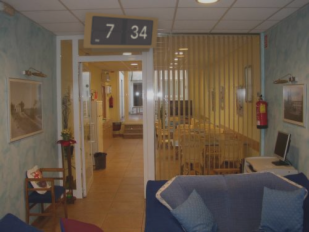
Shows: h=7 m=34
